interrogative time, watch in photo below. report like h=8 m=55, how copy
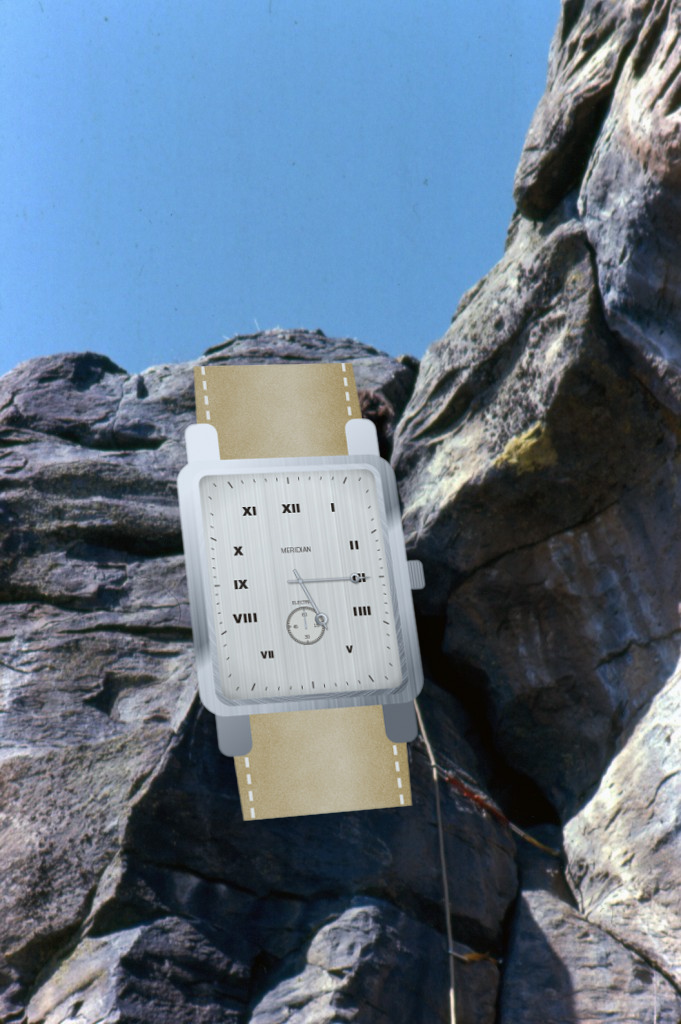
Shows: h=5 m=15
